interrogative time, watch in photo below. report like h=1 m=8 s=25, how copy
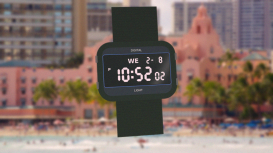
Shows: h=10 m=52 s=2
